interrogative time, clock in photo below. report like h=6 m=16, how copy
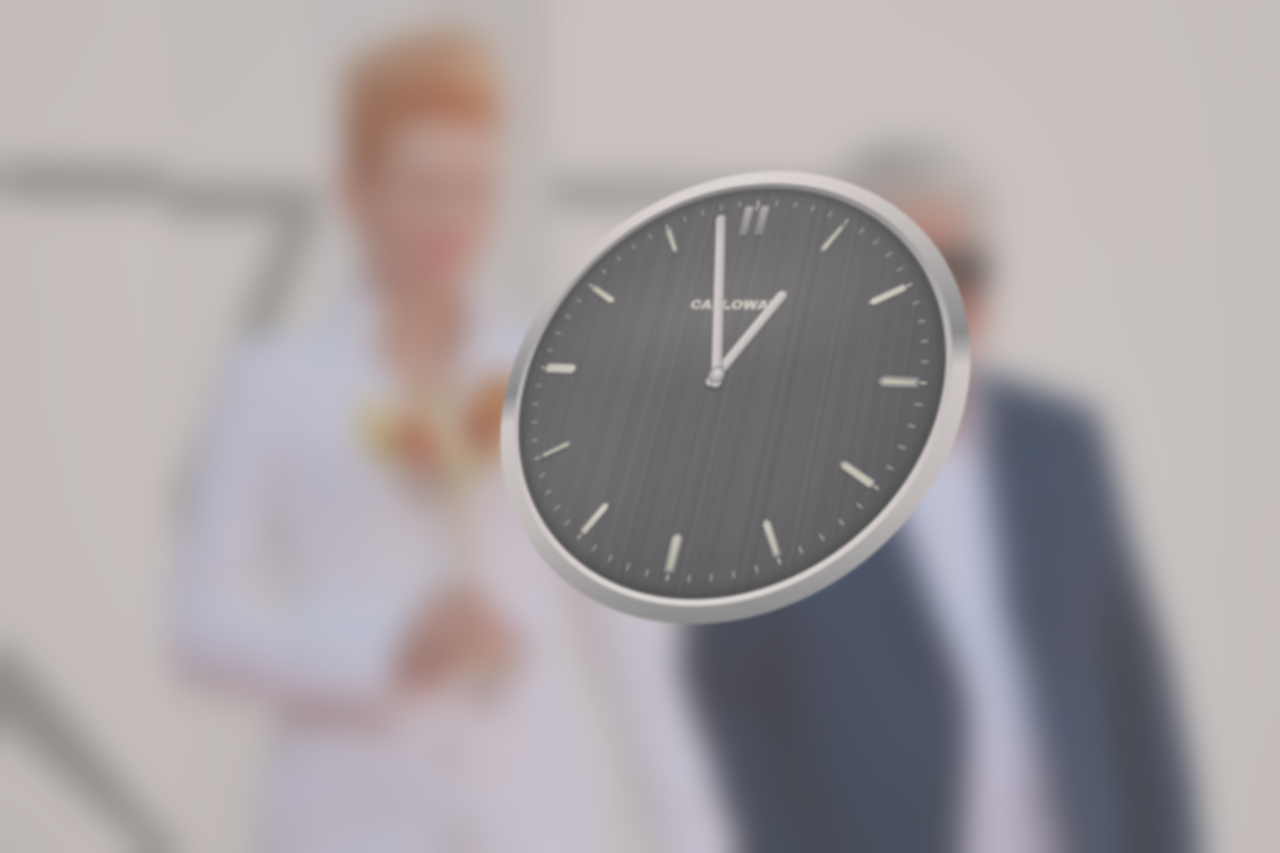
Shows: h=12 m=58
